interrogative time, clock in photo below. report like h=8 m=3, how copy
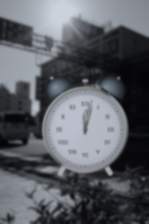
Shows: h=12 m=2
